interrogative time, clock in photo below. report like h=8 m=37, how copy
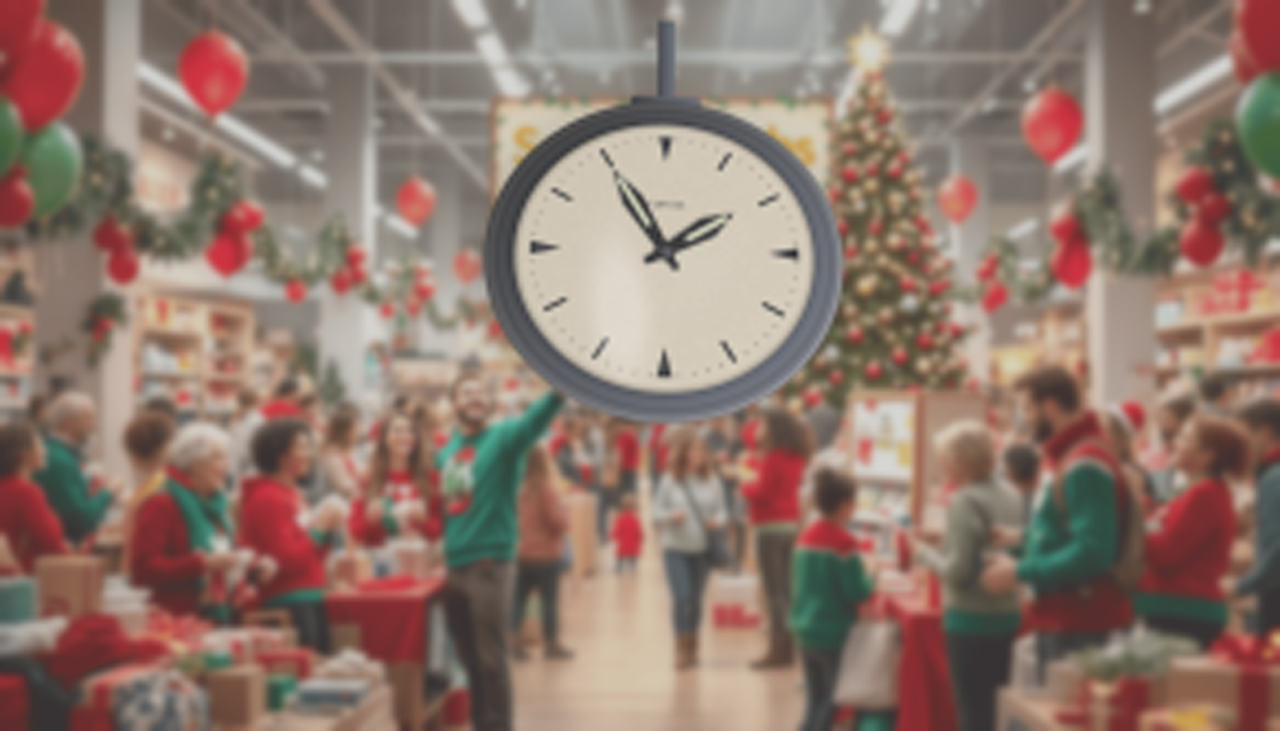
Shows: h=1 m=55
